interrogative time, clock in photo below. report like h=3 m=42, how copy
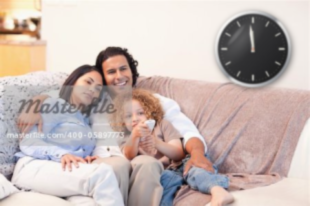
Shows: h=11 m=59
